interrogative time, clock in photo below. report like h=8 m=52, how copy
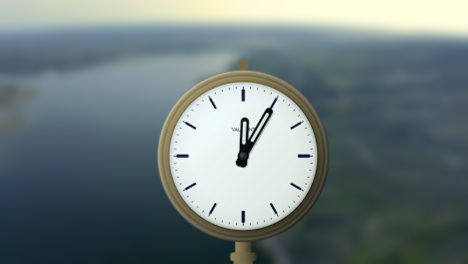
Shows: h=12 m=5
